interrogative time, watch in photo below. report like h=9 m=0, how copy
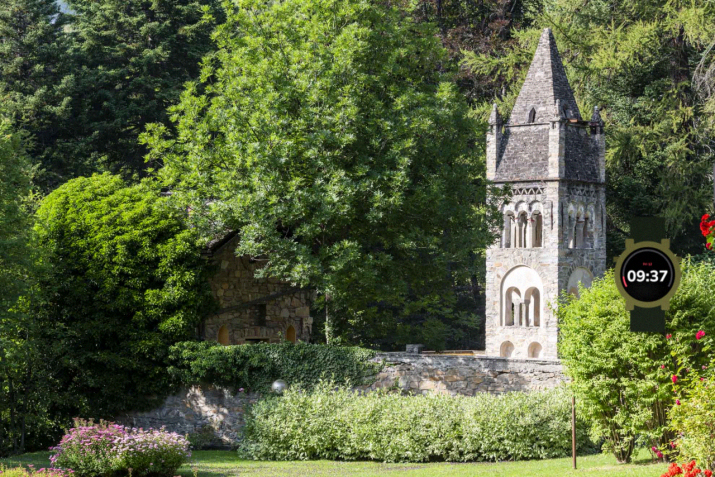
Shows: h=9 m=37
